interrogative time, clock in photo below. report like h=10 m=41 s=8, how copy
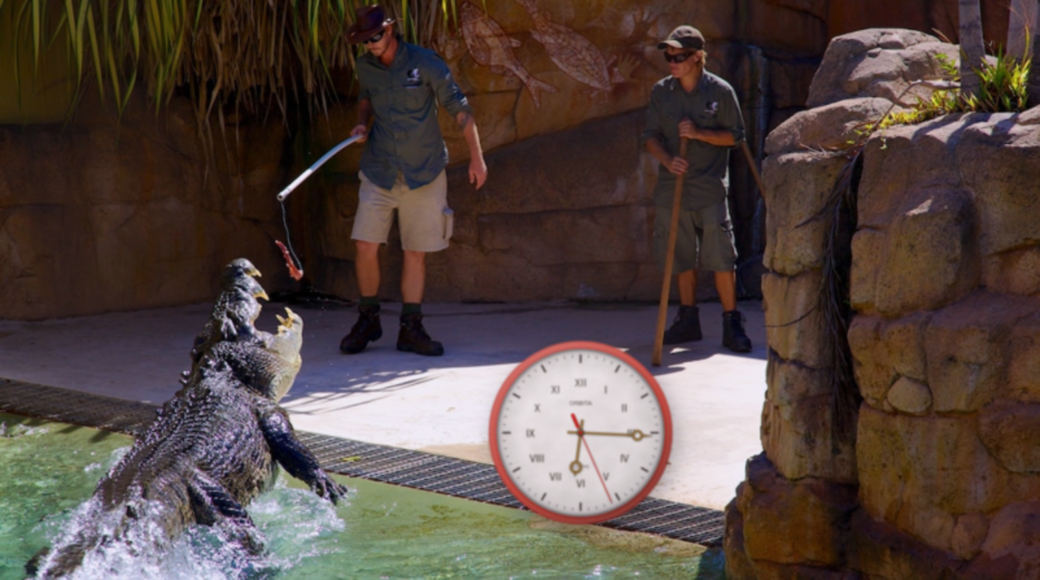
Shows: h=6 m=15 s=26
